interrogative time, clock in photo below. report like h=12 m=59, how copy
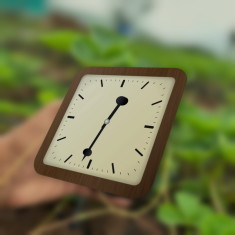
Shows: h=12 m=32
